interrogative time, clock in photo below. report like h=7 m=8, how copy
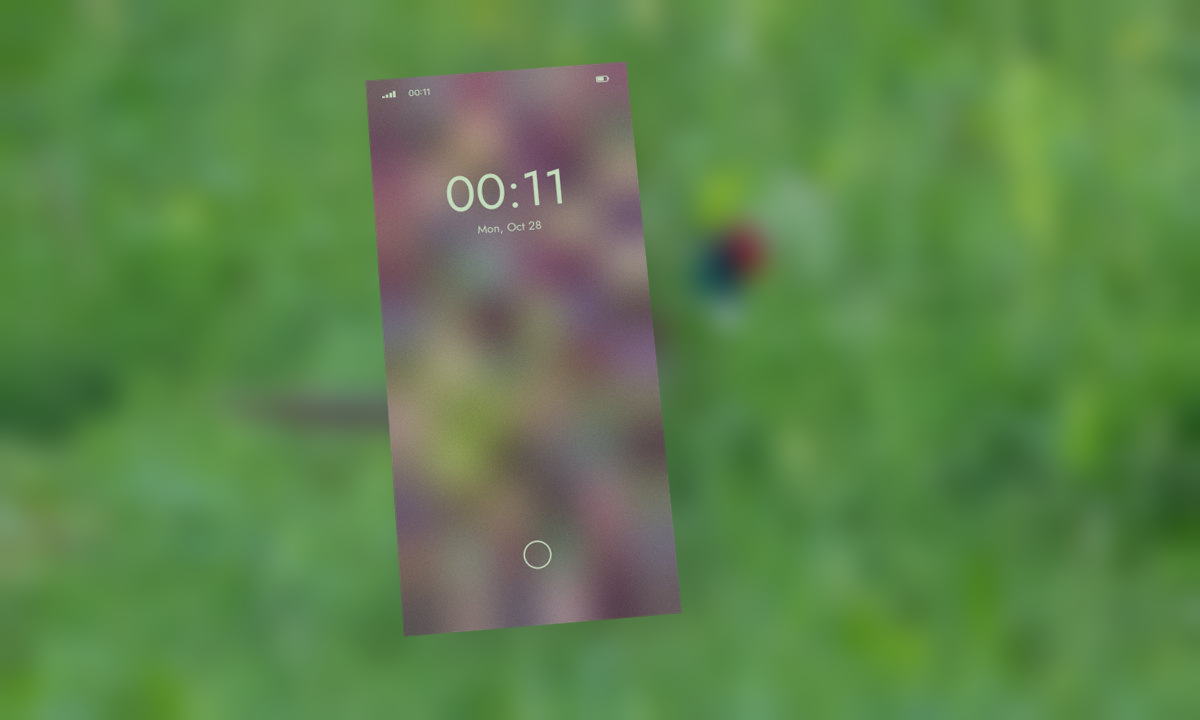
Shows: h=0 m=11
